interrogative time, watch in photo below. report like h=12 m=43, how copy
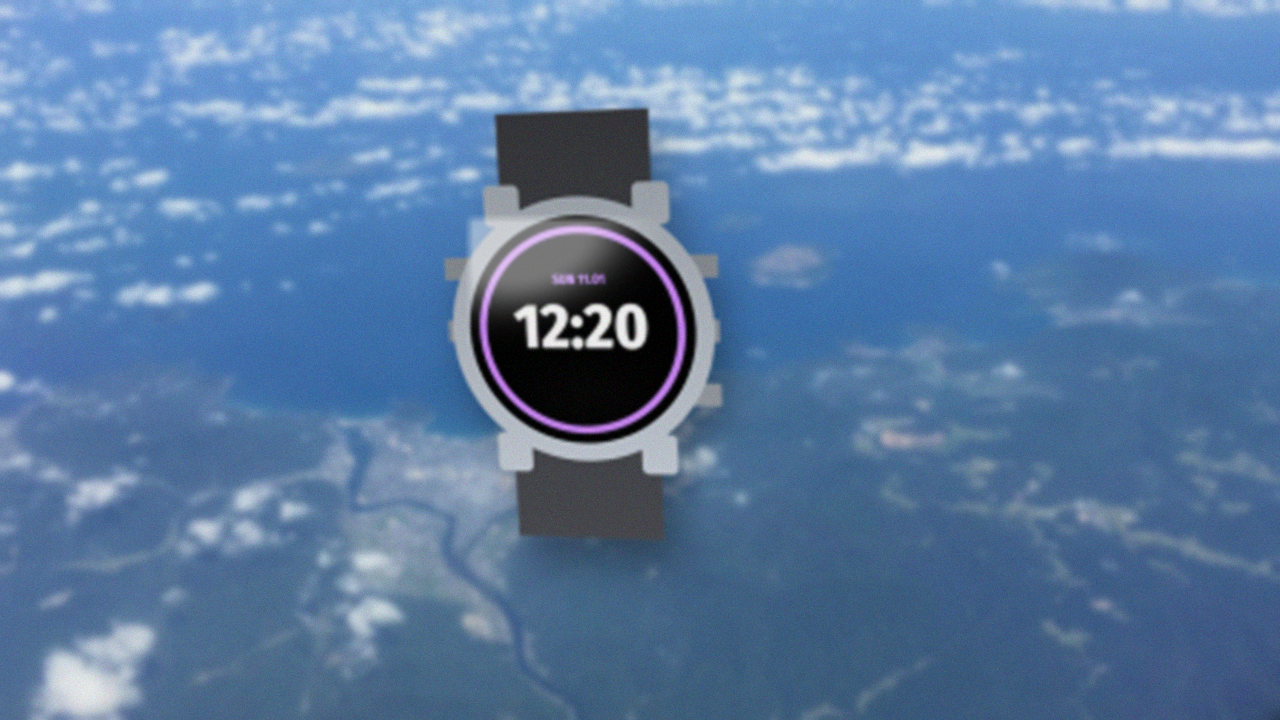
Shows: h=12 m=20
